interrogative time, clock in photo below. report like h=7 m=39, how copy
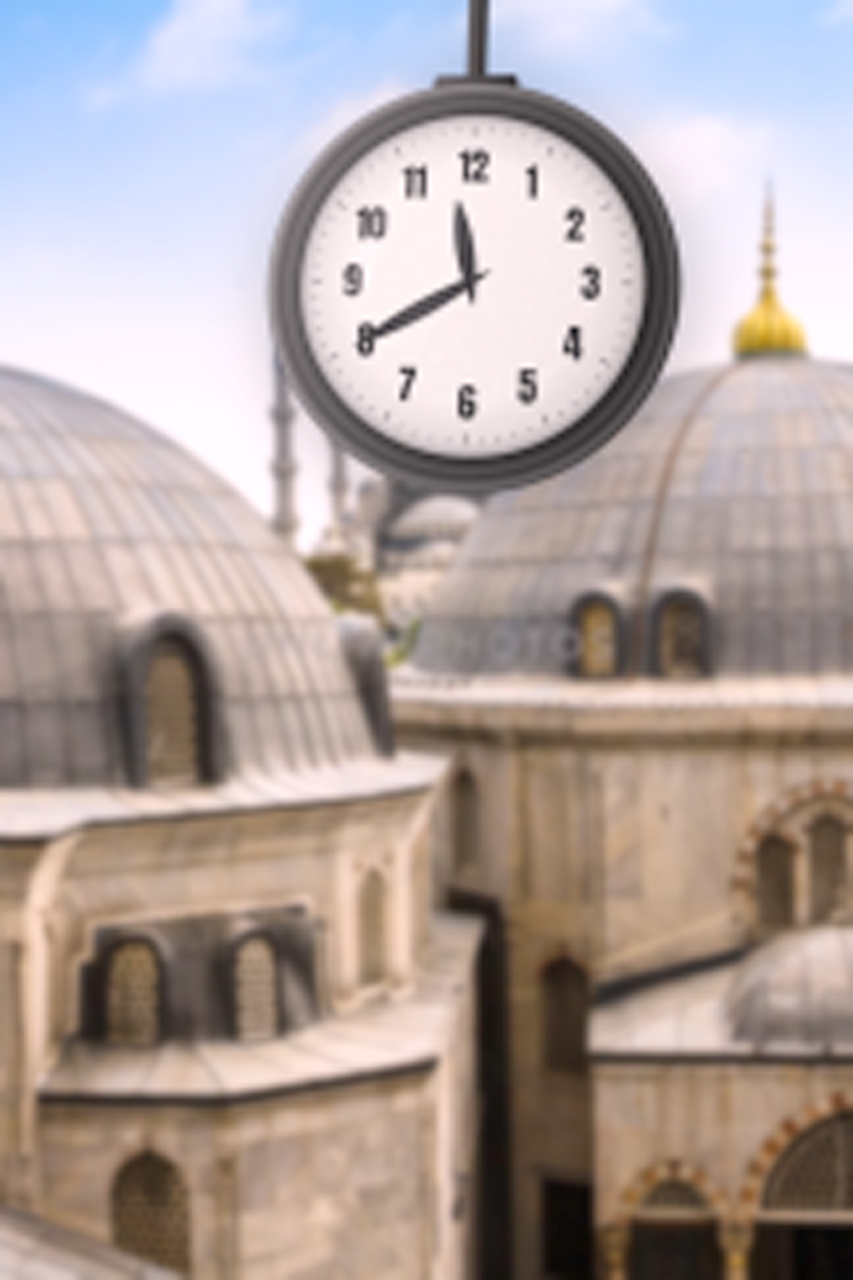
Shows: h=11 m=40
